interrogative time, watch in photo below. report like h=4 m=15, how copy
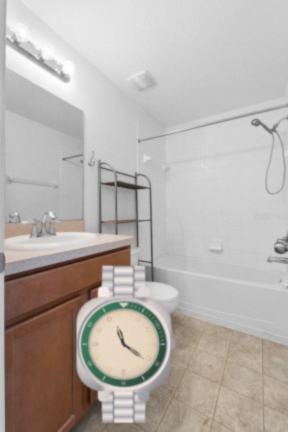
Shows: h=11 m=21
